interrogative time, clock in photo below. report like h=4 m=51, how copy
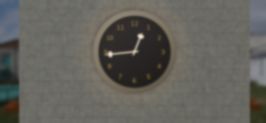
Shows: h=12 m=44
